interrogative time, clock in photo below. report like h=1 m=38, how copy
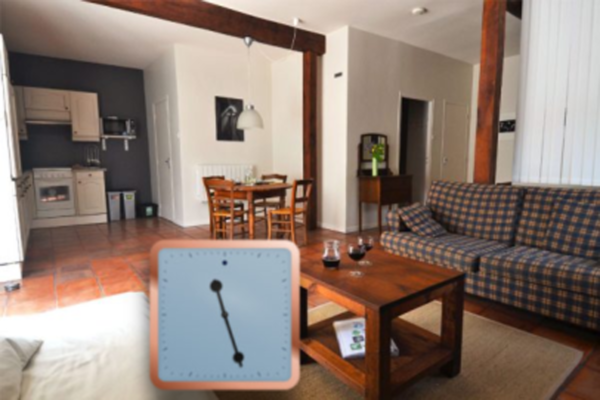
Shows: h=11 m=27
